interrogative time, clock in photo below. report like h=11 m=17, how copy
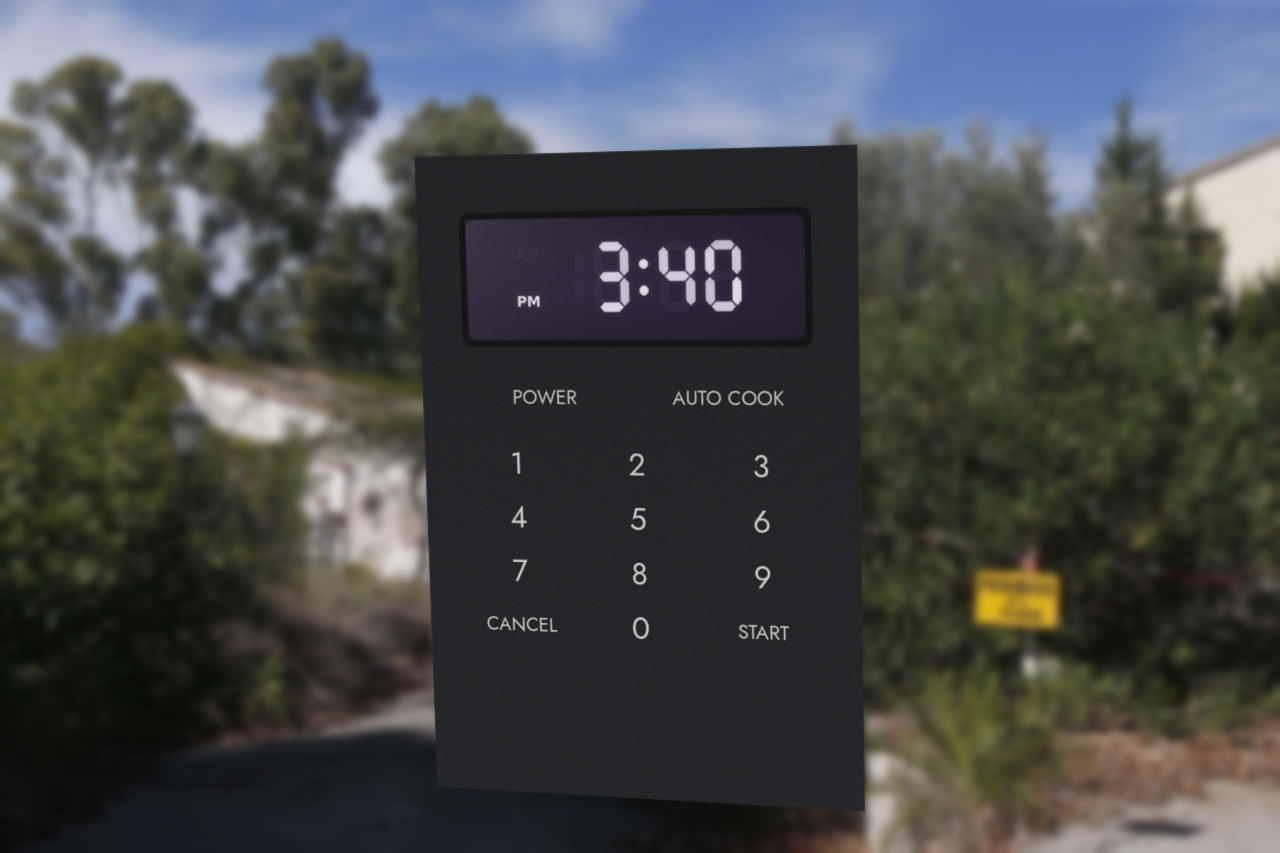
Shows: h=3 m=40
